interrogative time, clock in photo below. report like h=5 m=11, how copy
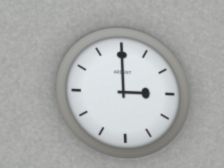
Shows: h=3 m=0
